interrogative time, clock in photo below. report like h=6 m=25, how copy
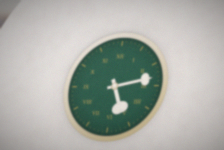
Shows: h=5 m=13
